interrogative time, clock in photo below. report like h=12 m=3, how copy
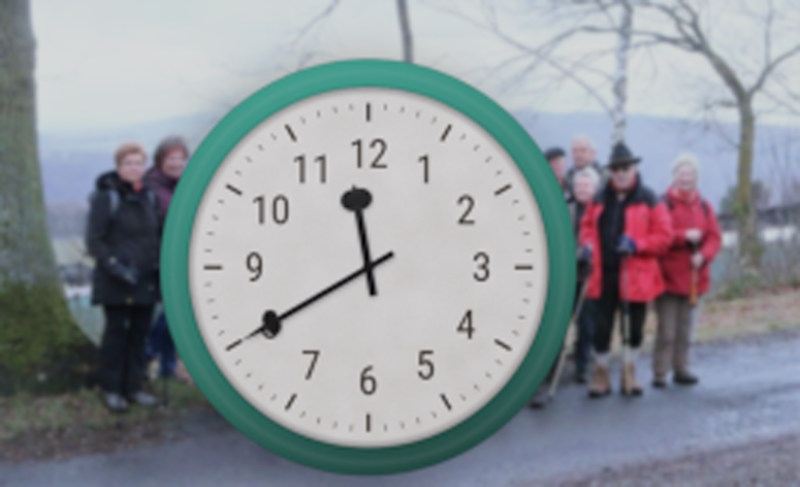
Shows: h=11 m=40
